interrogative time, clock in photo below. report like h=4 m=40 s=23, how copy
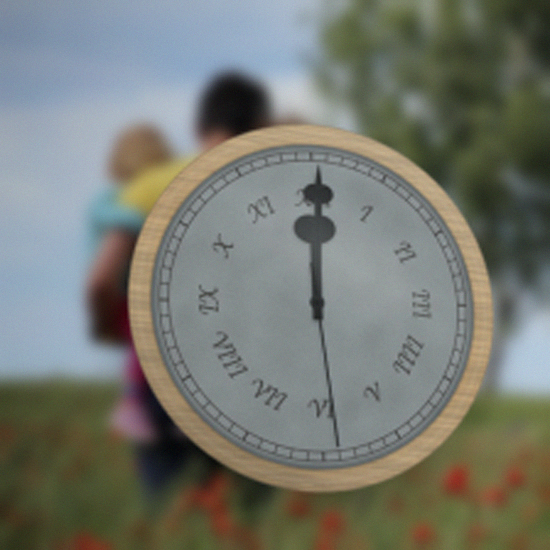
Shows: h=12 m=0 s=29
